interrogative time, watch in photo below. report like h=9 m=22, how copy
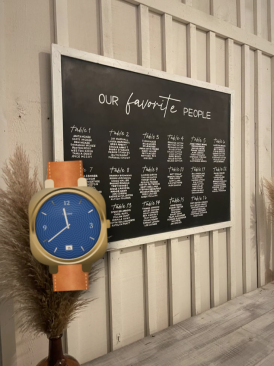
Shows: h=11 m=39
